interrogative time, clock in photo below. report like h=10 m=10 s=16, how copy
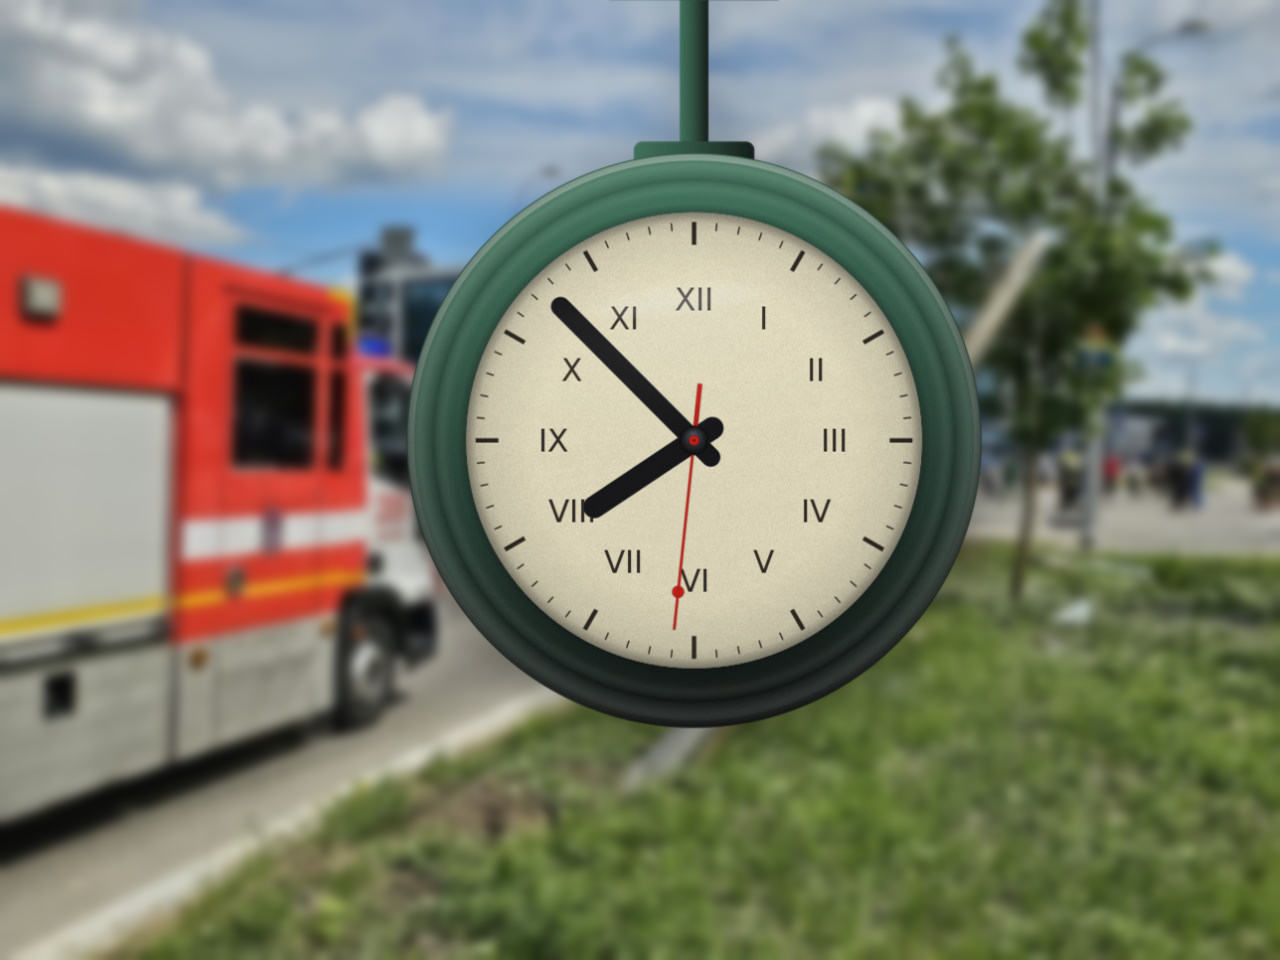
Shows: h=7 m=52 s=31
